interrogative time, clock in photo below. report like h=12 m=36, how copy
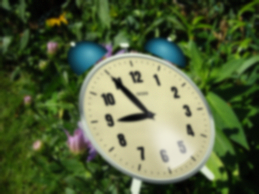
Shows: h=8 m=55
